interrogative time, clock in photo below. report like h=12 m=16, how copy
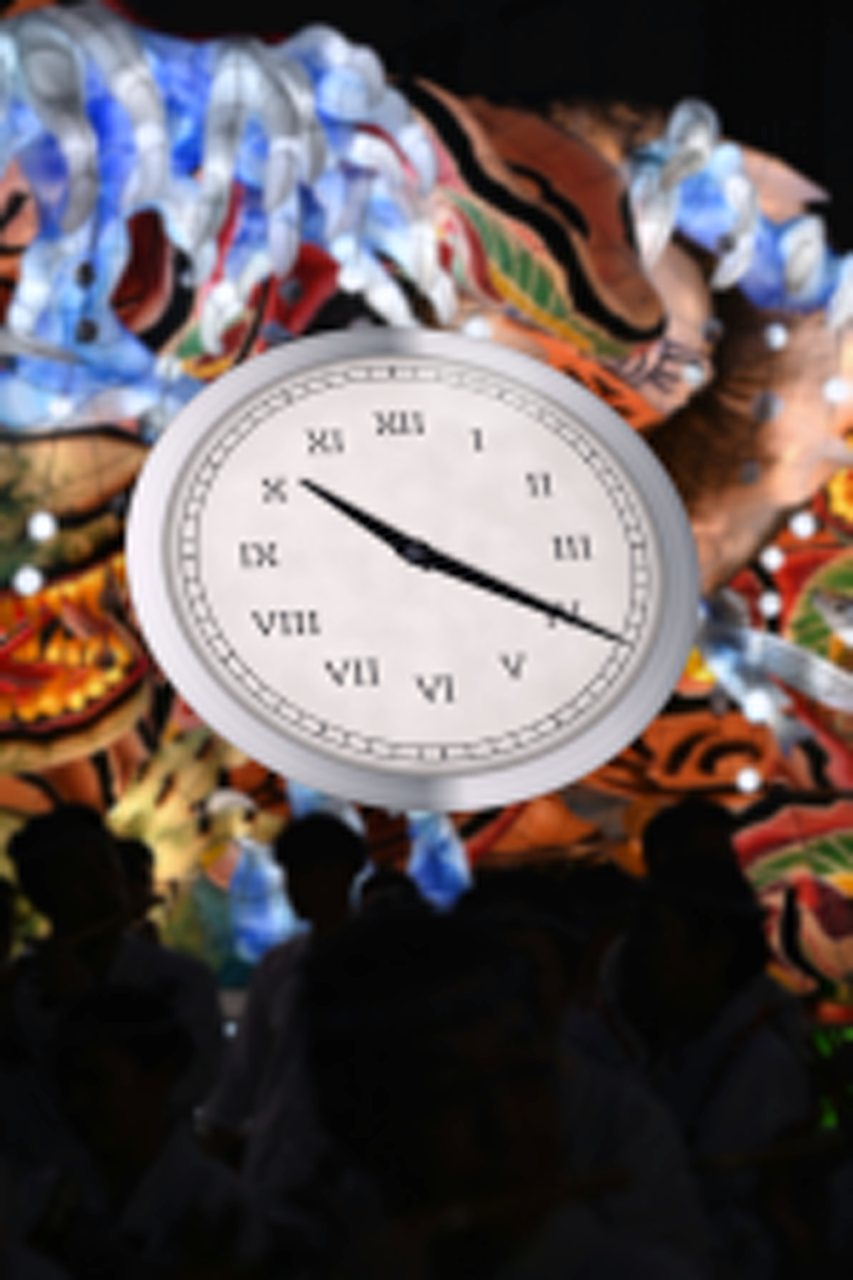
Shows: h=10 m=20
